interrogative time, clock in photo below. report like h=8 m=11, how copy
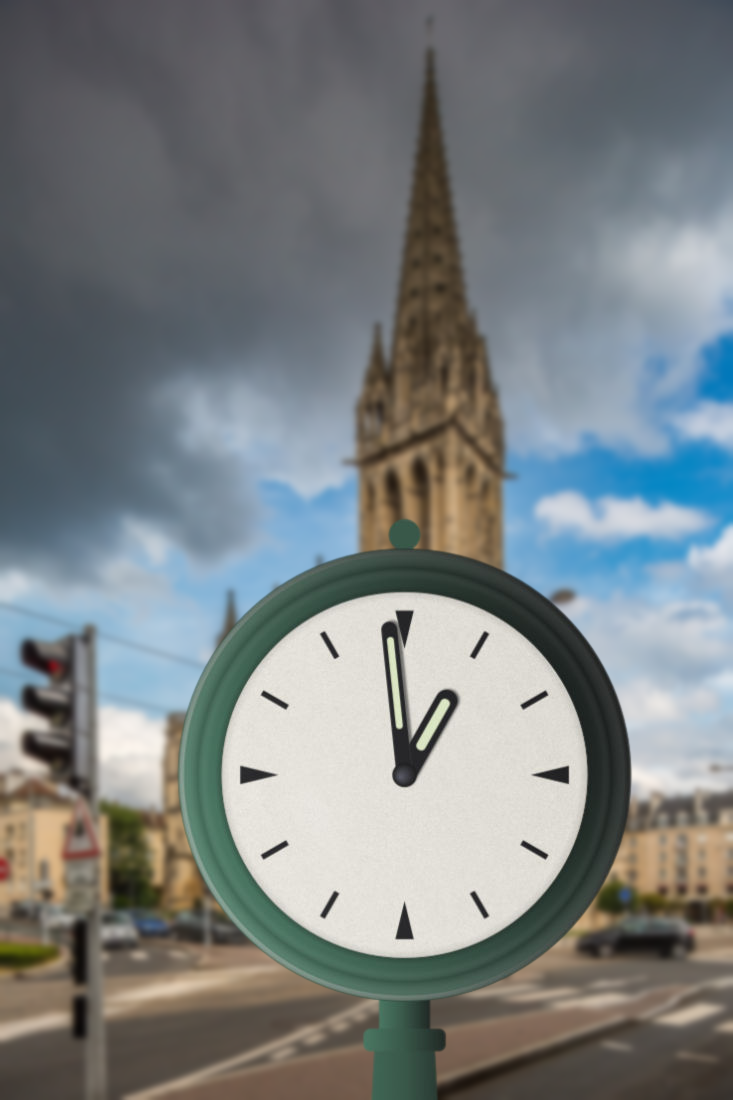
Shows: h=12 m=59
